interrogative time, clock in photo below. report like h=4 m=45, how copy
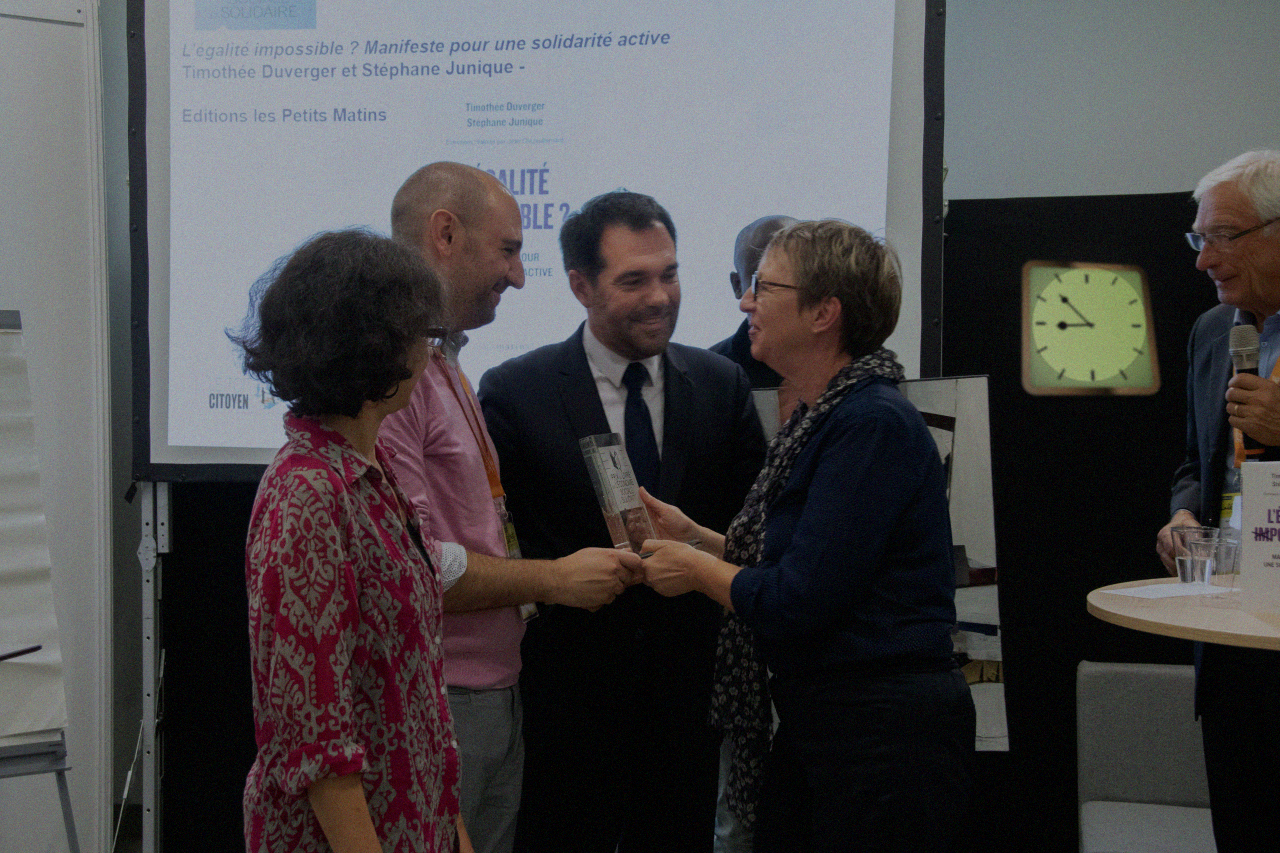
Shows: h=8 m=53
